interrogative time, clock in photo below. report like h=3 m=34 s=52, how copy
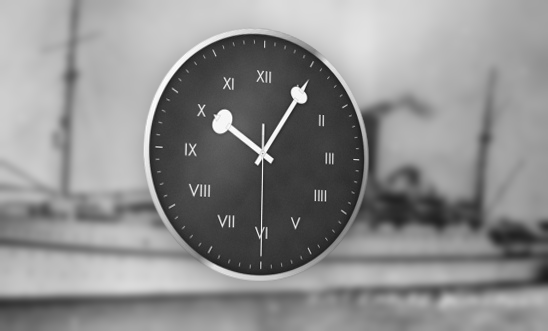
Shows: h=10 m=5 s=30
